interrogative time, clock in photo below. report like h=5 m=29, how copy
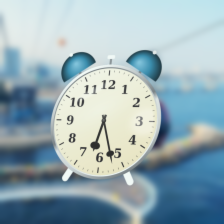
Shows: h=6 m=27
